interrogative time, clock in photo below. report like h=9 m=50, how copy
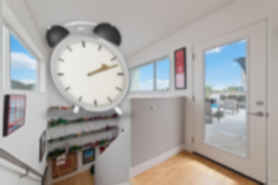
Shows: h=2 m=12
